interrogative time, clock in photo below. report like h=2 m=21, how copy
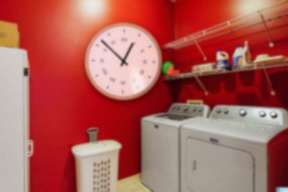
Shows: h=12 m=52
